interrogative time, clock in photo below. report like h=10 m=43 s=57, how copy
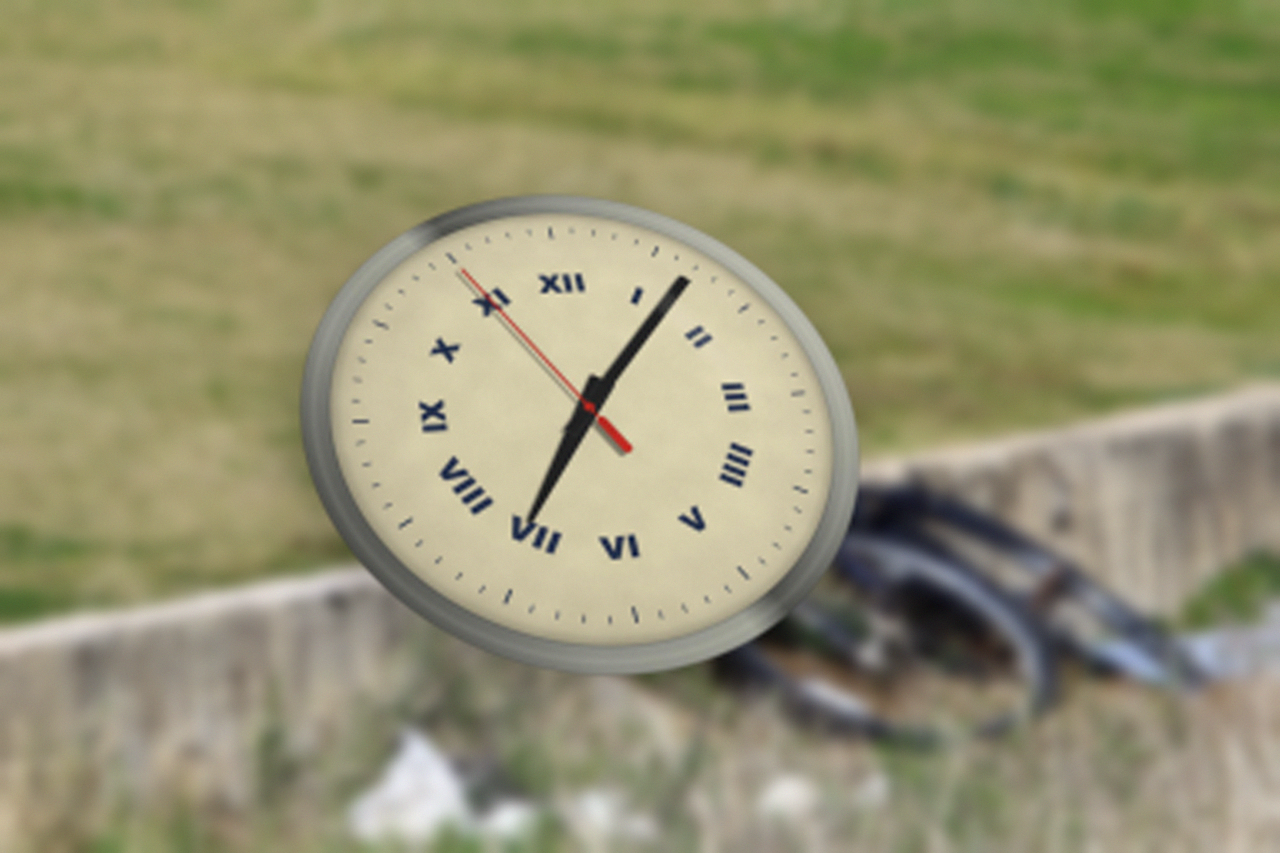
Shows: h=7 m=6 s=55
